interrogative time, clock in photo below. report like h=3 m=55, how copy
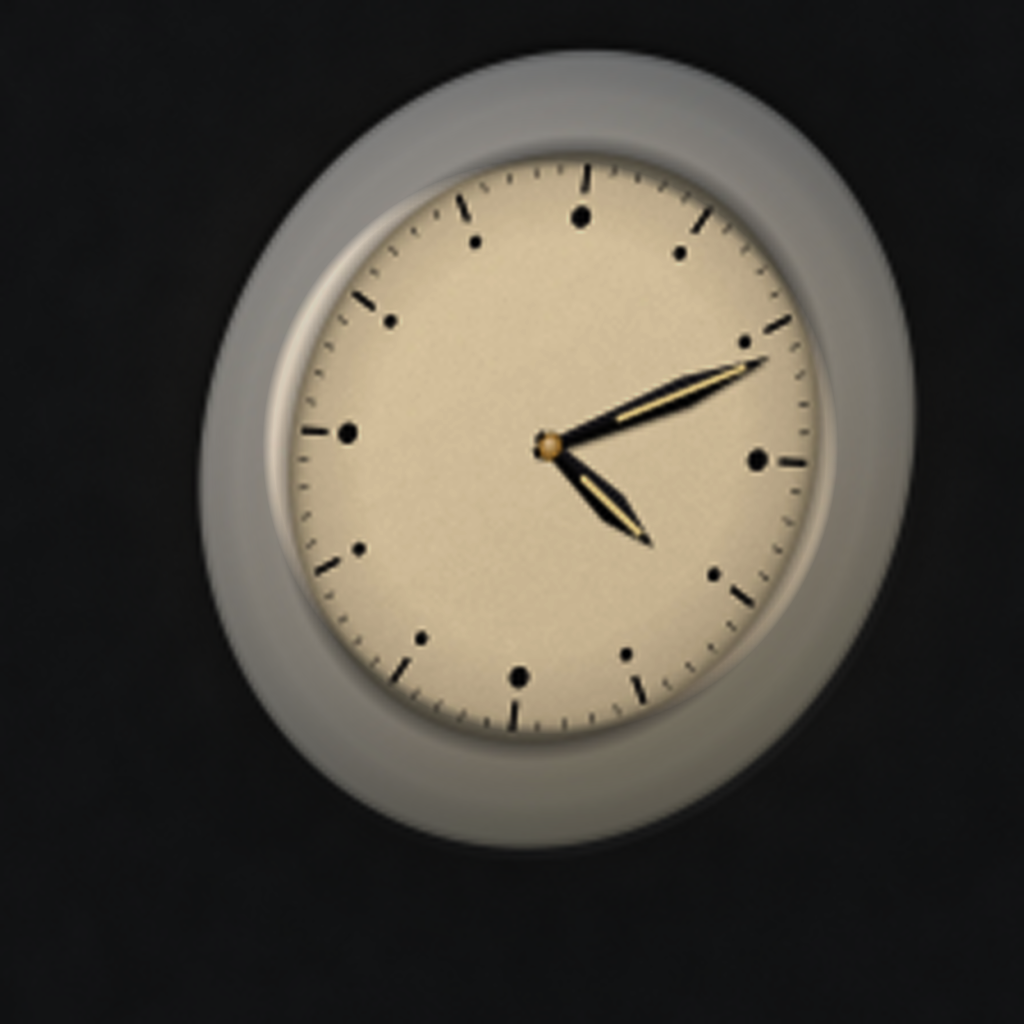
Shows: h=4 m=11
